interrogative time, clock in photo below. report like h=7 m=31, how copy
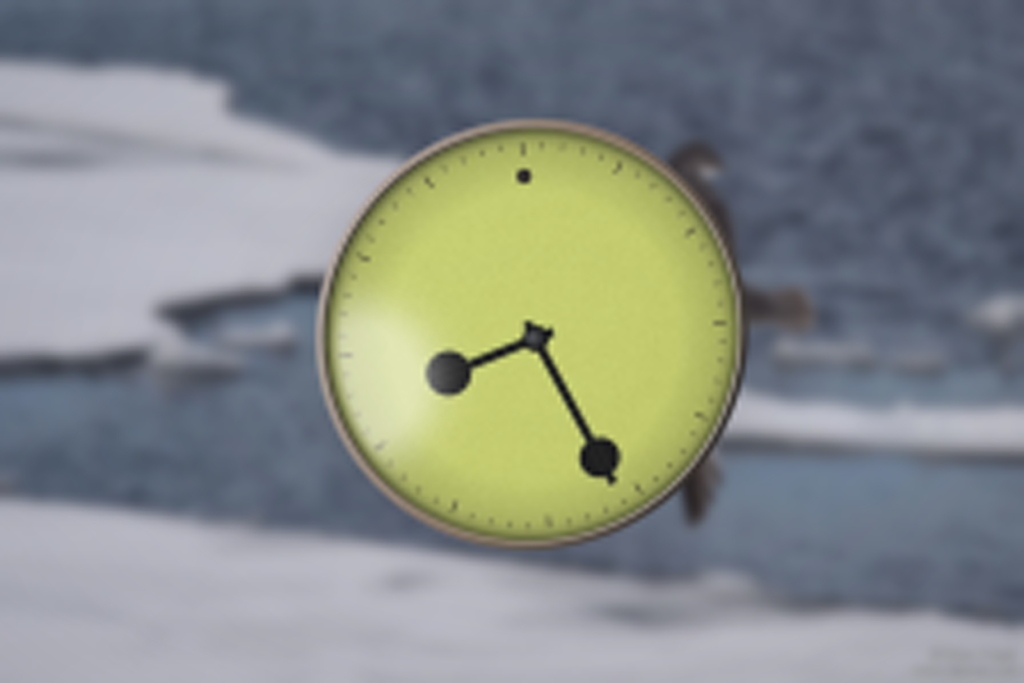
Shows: h=8 m=26
